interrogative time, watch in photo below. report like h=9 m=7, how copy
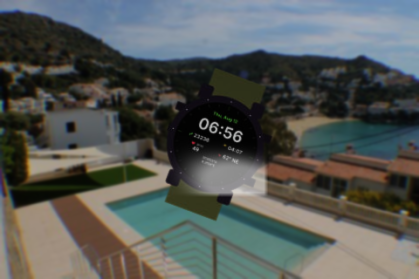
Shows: h=6 m=56
